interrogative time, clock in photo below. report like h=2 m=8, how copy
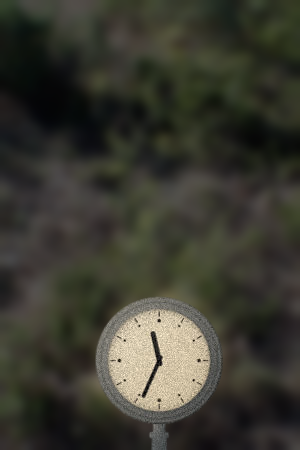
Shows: h=11 m=34
